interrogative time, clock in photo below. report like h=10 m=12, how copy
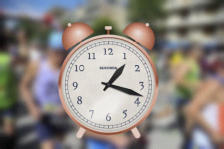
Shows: h=1 m=18
